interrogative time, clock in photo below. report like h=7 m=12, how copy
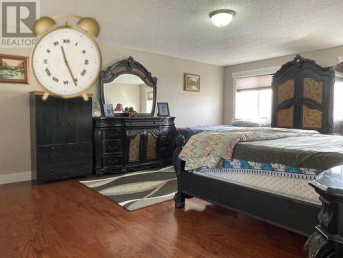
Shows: h=11 m=26
